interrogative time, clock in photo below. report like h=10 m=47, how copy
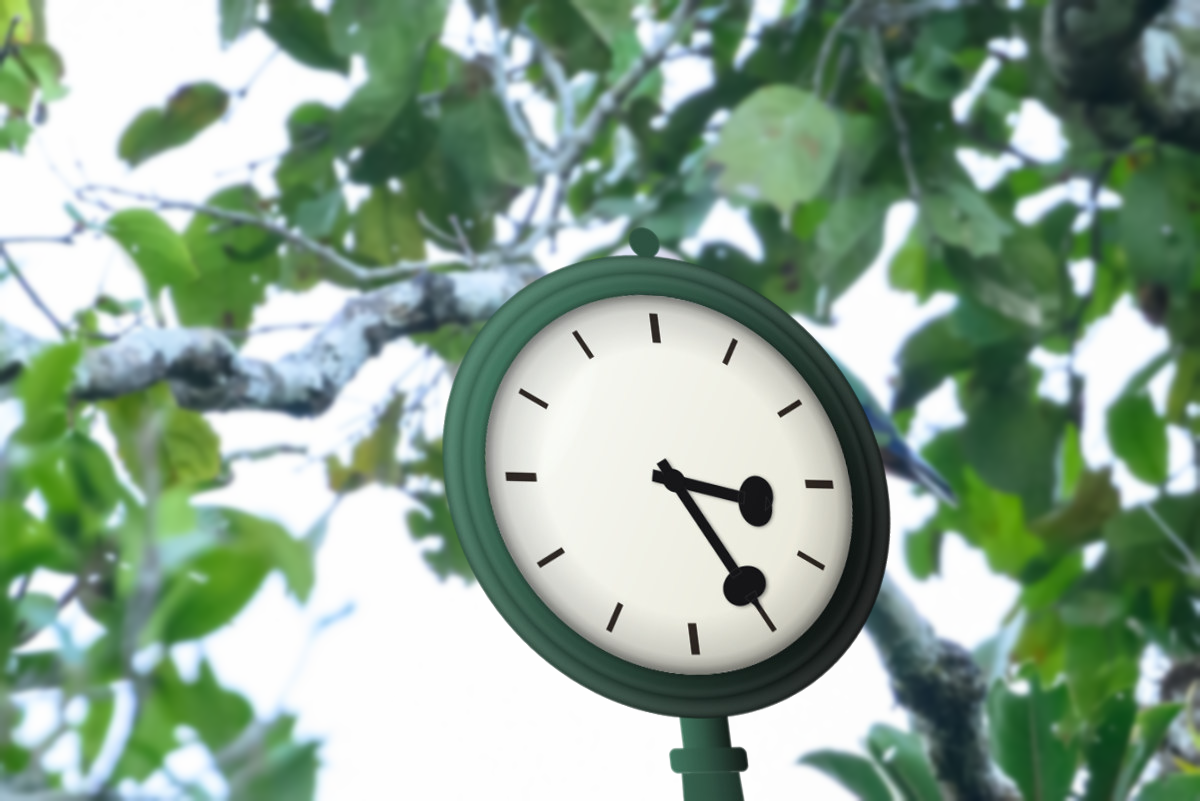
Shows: h=3 m=25
